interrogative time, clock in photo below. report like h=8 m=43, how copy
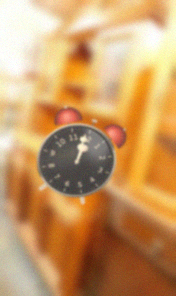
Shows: h=11 m=59
